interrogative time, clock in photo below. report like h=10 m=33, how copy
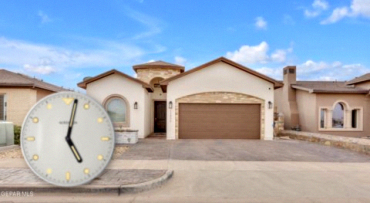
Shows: h=5 m=2
